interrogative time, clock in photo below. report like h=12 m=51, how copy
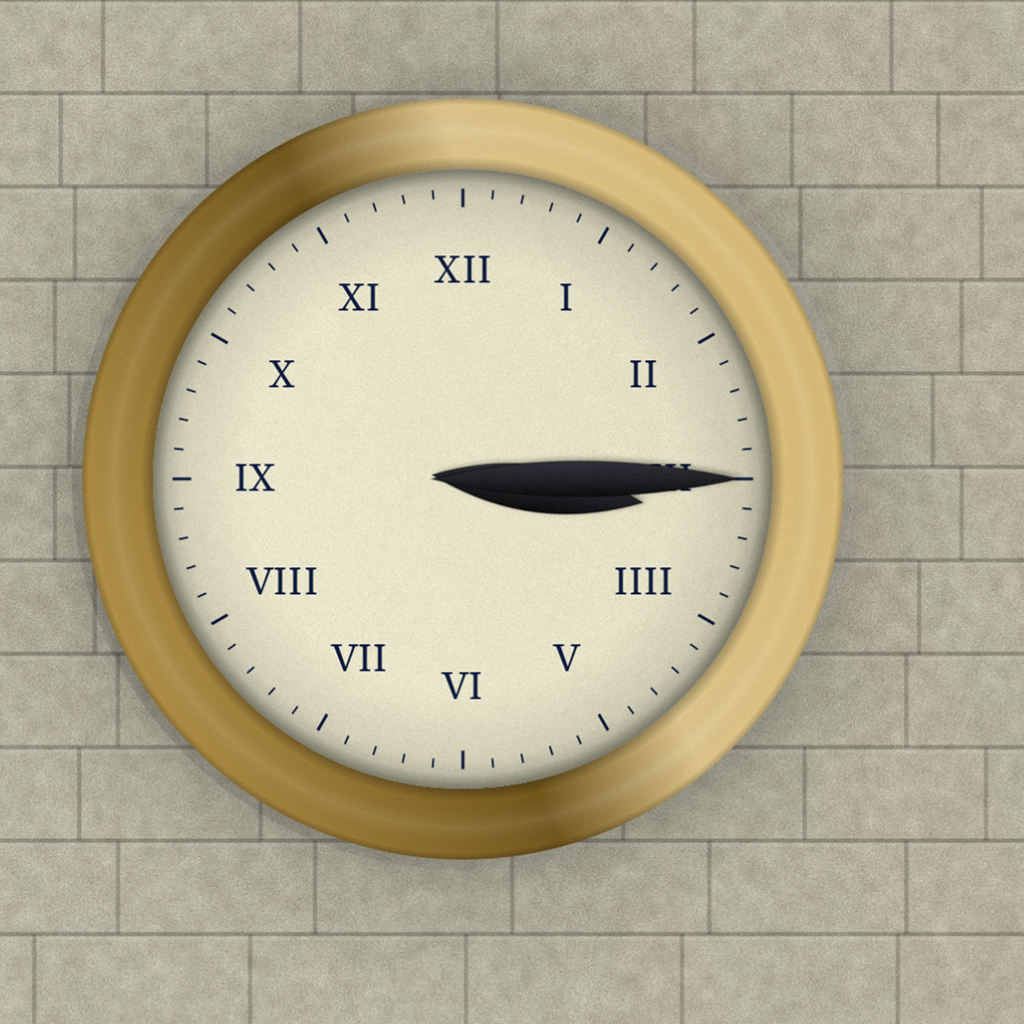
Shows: h=3 m=15
